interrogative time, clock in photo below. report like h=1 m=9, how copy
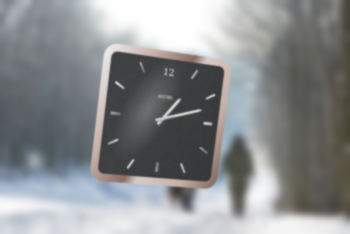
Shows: h=1 m=12
